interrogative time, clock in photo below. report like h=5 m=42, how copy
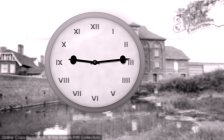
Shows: h=9 m=14
